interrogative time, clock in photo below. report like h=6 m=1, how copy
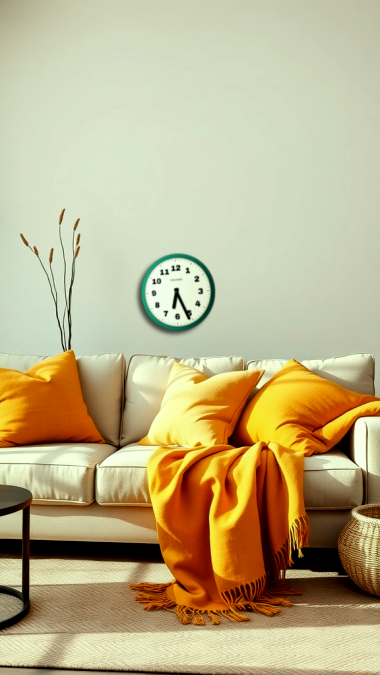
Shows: h=6 m=26
